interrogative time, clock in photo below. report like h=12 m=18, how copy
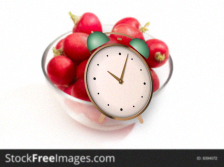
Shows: h=10 m=3
